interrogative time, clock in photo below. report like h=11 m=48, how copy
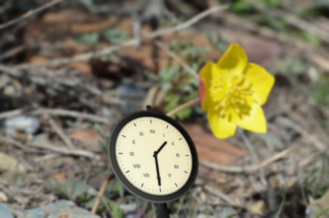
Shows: h=1 m=30
